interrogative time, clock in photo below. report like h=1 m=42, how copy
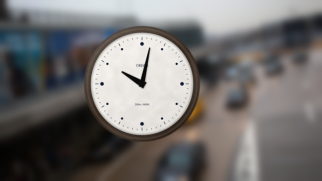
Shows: h=10 m=2
